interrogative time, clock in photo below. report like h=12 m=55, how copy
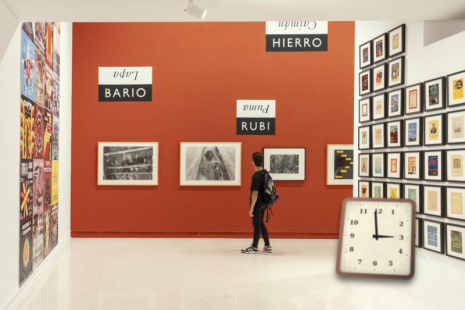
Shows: h=2 m=59
